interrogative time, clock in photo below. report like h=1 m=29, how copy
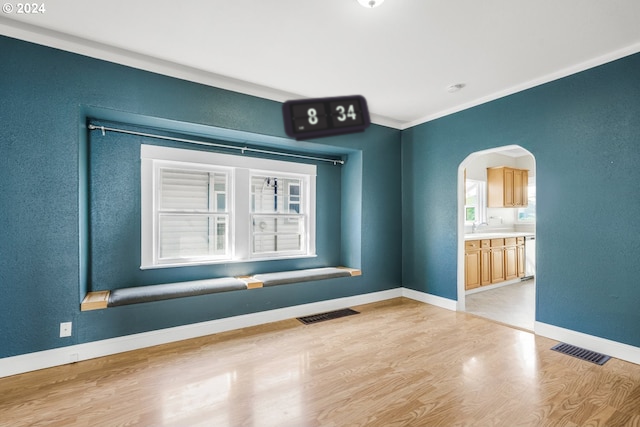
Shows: h=8 m=34
